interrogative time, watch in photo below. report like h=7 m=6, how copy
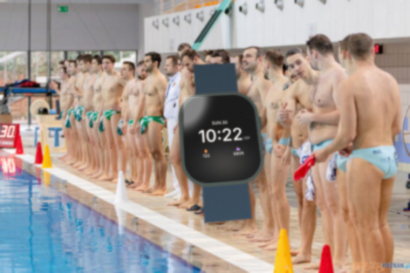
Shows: h=10 m=22
